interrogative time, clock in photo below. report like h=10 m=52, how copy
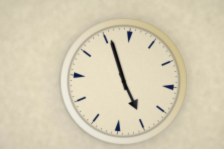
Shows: h=4 m=56
